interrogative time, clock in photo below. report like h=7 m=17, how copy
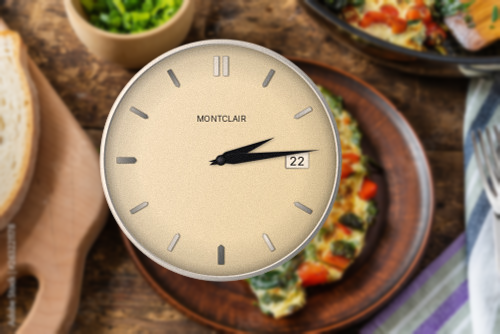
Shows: h=2 m=14
